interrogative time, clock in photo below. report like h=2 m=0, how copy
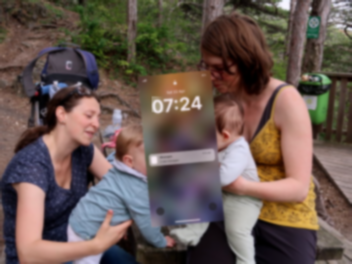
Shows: h=7 m=24
